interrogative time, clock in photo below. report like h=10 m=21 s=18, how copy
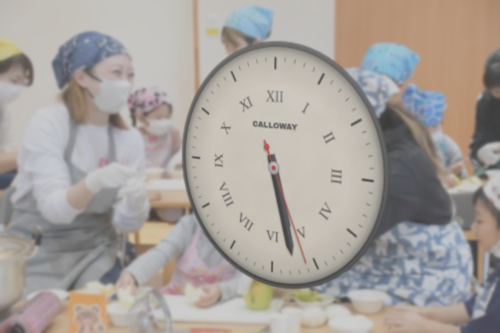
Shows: h=5 m=27 s=26
